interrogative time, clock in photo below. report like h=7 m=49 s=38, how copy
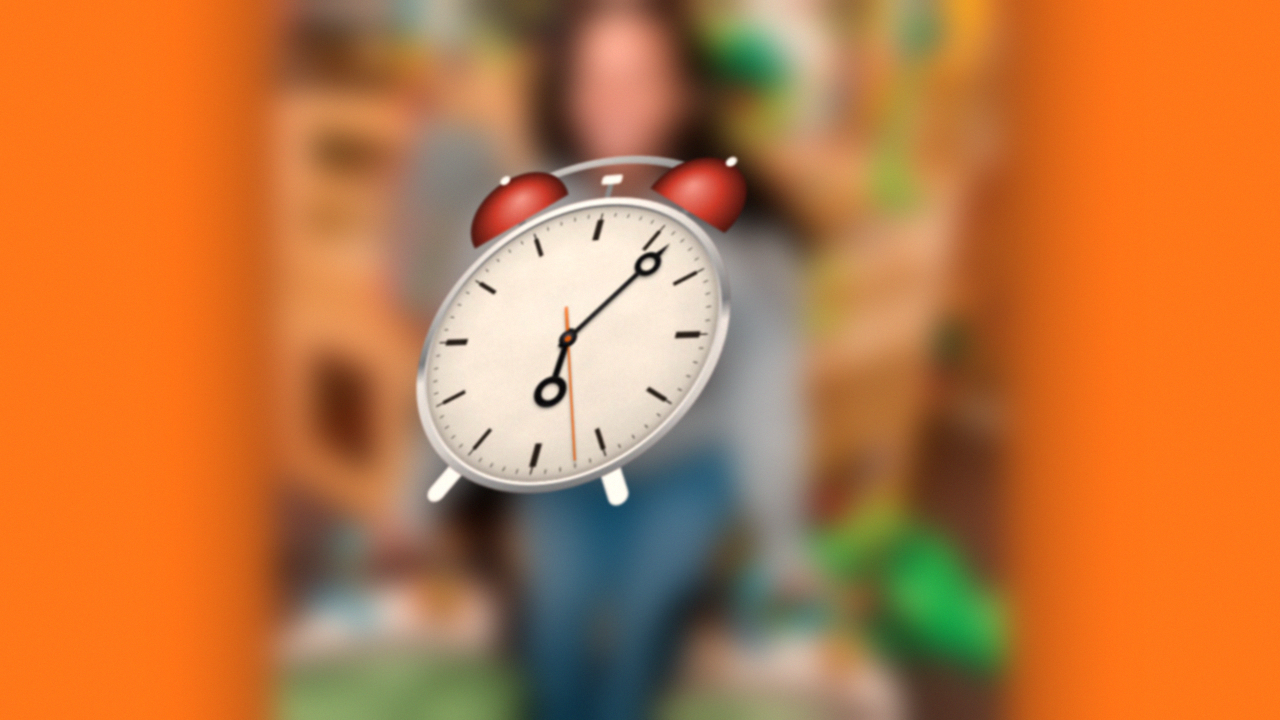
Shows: h=6 m=6 s=27
